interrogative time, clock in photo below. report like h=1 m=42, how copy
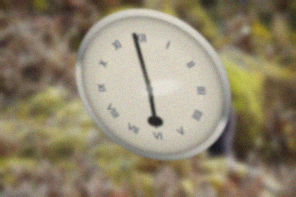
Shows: h=5 m=59
